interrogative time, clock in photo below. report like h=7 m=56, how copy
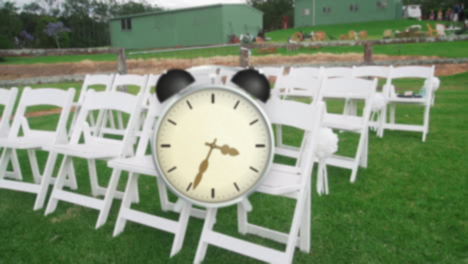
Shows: h=3 m=34
